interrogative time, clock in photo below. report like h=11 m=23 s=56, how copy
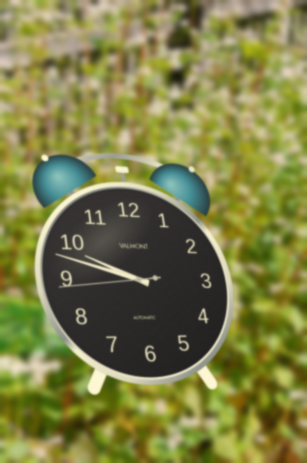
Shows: h=9 m=47 s=44
